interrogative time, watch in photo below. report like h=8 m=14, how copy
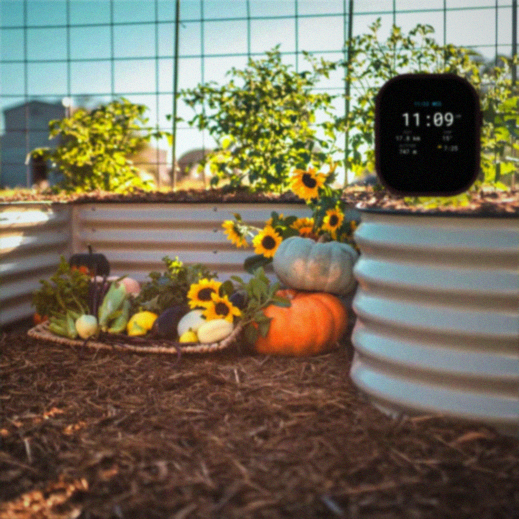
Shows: h=11 m=9
